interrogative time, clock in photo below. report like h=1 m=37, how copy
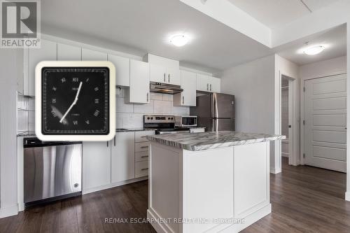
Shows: h=12 m=36
